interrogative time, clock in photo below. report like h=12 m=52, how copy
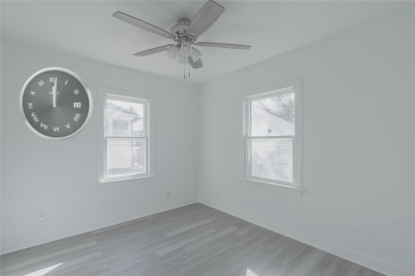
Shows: h=12 m=1
